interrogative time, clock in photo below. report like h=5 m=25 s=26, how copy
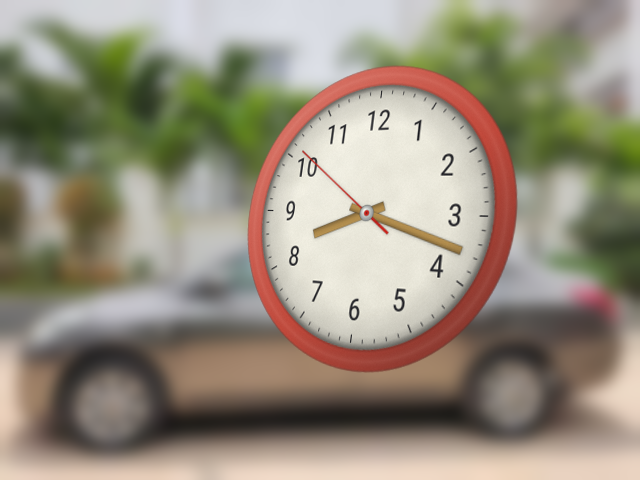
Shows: h=8 m=17 s=51
